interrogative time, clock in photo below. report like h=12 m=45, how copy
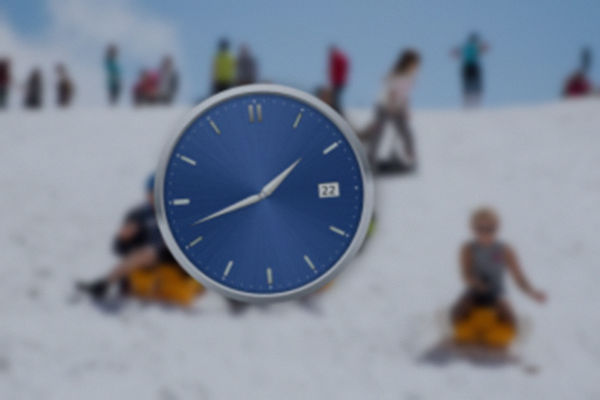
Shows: h=1 m=42
